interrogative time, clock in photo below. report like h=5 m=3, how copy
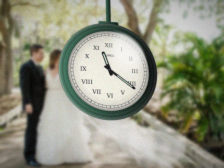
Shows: h=11 m=21
